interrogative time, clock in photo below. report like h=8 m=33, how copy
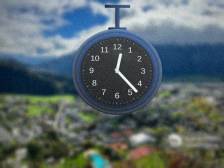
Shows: h=12 m=23
